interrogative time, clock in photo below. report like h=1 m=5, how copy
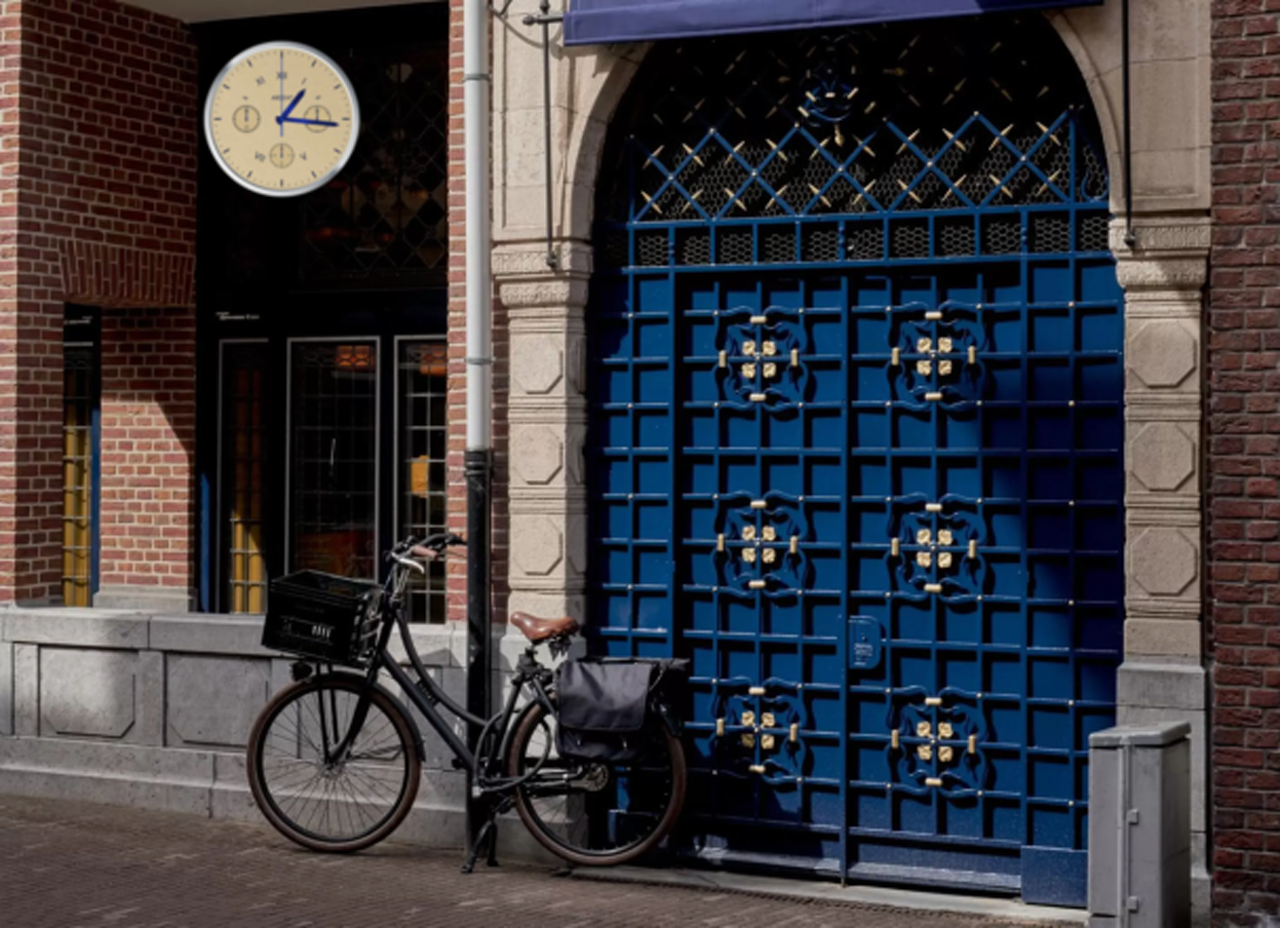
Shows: h=1 m=16
